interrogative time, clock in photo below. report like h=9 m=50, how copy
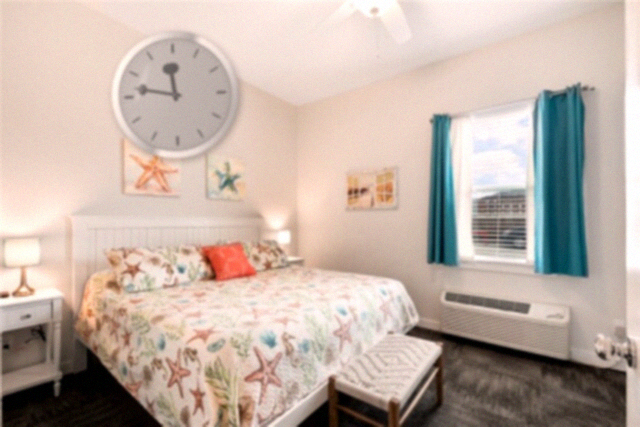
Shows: h=11 m=47
